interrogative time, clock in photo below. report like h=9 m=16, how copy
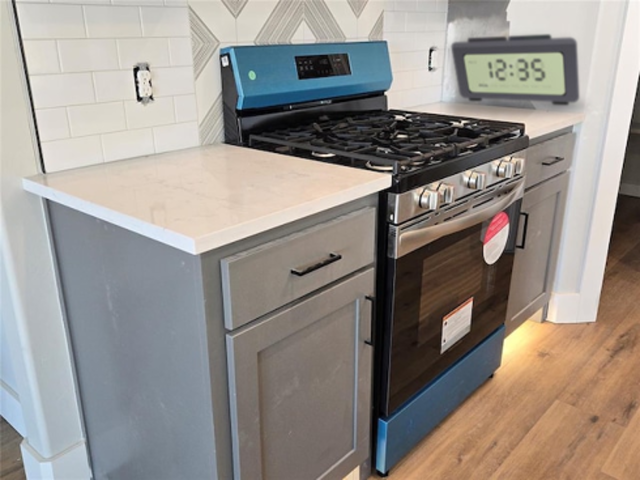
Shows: h=12 m=35
